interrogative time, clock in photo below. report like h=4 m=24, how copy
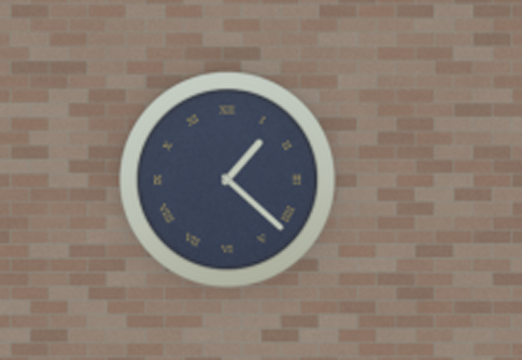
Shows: h=1 m=22
